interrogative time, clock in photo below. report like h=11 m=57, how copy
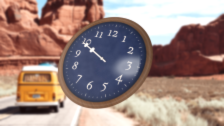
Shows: h=9 m=49
